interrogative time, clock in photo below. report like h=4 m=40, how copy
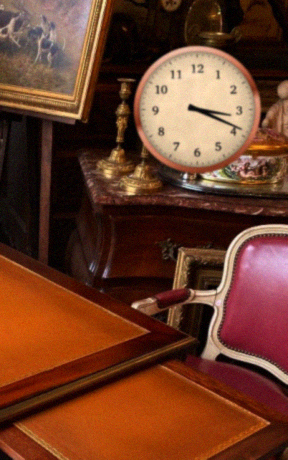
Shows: h=3 m=19
